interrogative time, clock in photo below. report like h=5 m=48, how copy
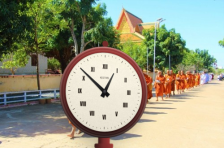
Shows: h=12 m=52
